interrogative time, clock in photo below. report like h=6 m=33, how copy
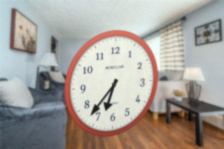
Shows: h=6 m=37
